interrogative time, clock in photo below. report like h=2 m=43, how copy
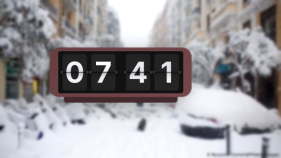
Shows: h=7 m=41
